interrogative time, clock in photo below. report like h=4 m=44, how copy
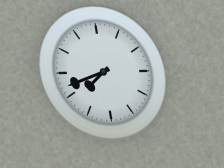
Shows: h=7 m=42
